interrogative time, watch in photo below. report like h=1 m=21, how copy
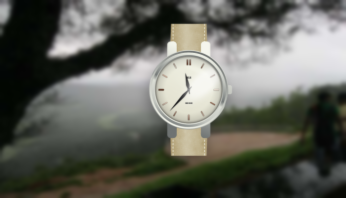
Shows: h=11 m=37
